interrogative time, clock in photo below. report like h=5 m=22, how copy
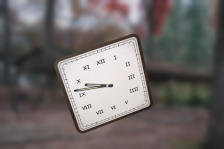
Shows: h=9 m=47
